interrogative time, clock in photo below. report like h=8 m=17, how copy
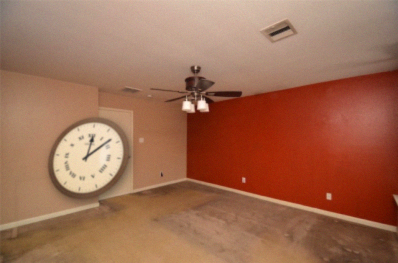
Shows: h=12 m=8
